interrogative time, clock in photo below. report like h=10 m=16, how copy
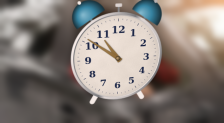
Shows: h=10 m=51
